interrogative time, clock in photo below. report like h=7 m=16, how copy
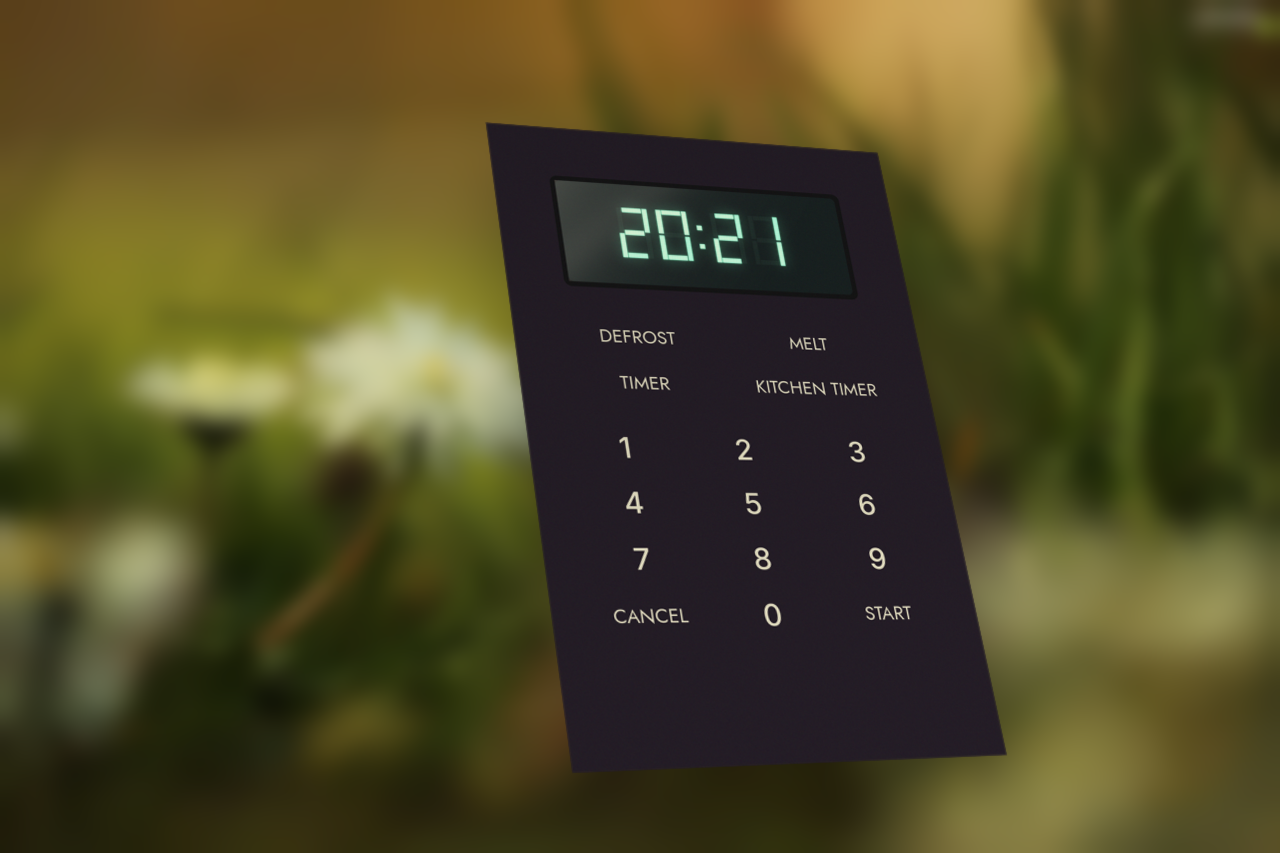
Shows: h=20 m=21
